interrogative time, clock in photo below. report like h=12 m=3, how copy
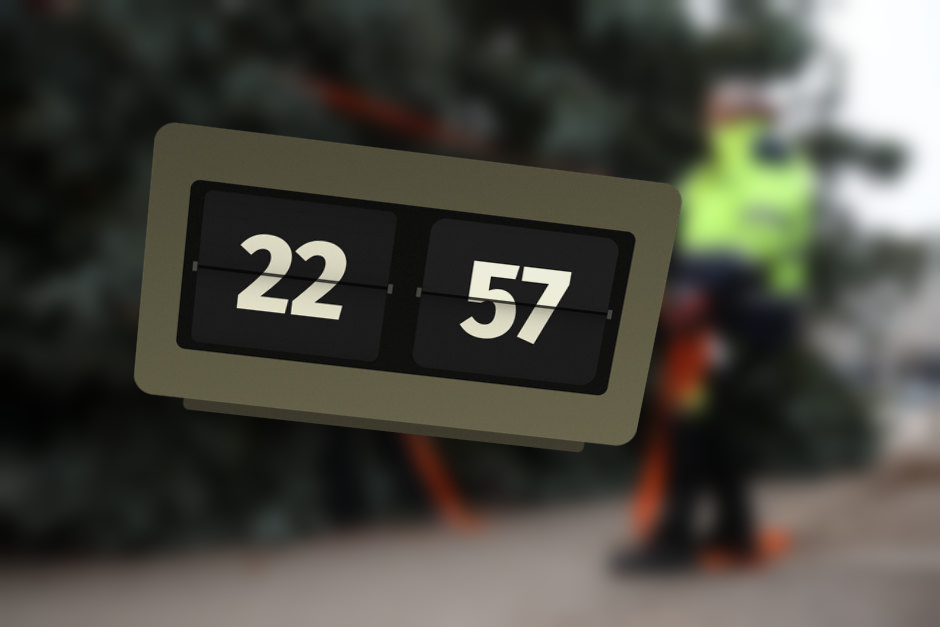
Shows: h=22 m=57
